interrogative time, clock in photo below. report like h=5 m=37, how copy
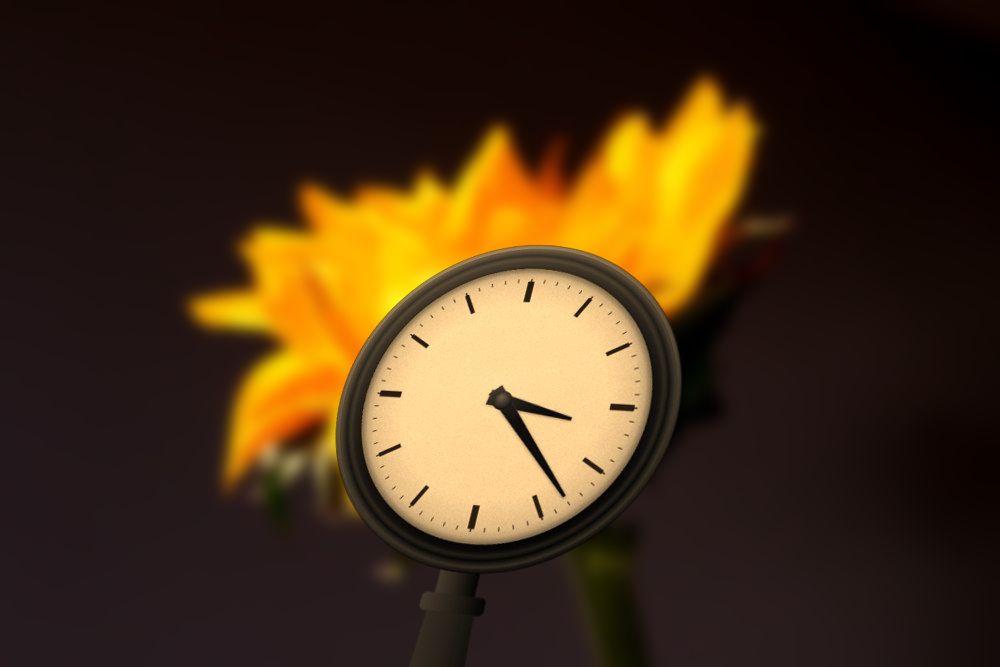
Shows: h=3 m=23
